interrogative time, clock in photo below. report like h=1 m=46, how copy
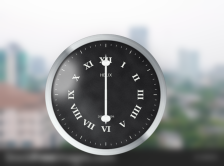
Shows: h=6 m=0
